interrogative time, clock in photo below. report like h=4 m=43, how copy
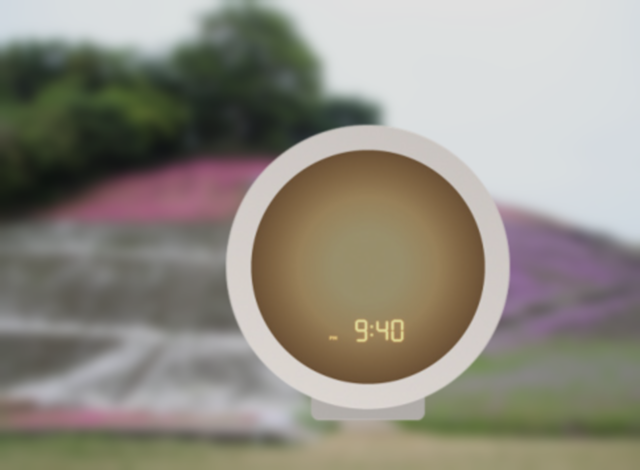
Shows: h=9 m=40
